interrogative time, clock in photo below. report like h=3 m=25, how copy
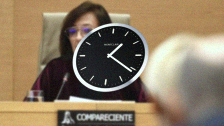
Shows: h=1 m=21
